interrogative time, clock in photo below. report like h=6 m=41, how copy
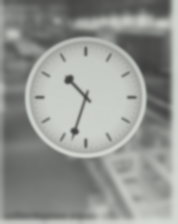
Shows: h=10 m=33
